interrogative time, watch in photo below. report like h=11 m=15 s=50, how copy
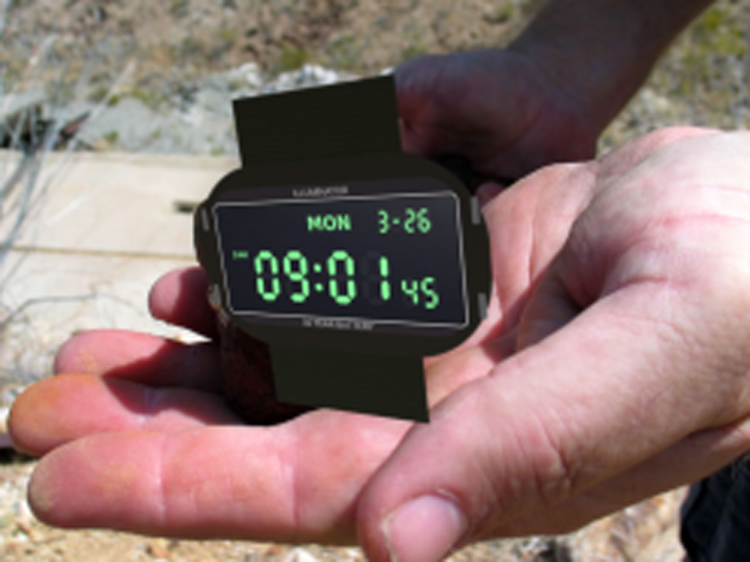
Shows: h=9 m=1 s=45
